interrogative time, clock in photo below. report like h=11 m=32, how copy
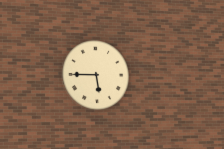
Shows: h=5 m=45
